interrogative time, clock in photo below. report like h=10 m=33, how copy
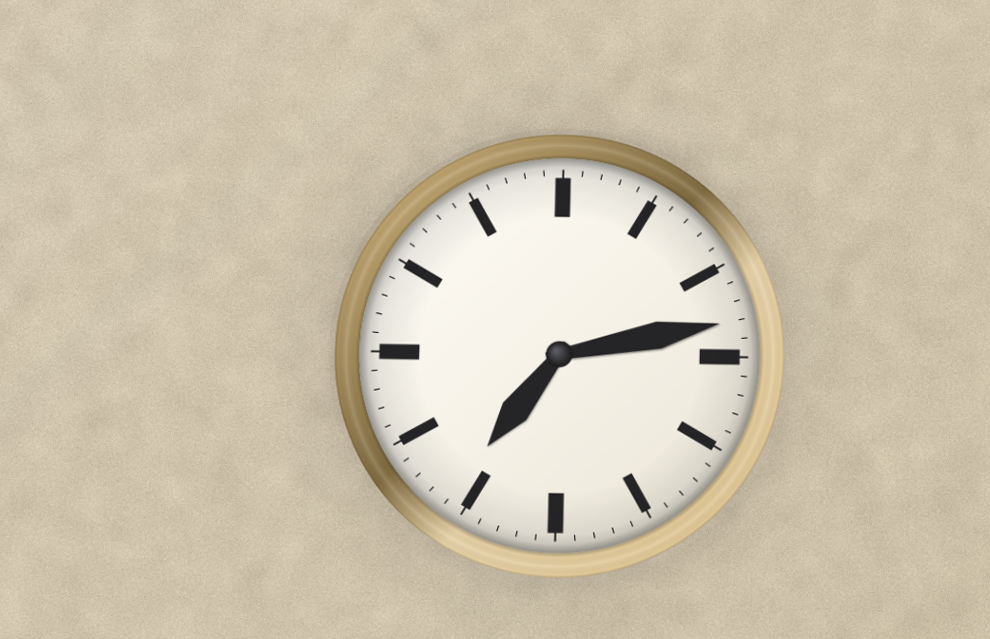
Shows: h=7 m=13
